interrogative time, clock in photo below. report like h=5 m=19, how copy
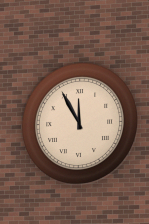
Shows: h=11 m=55
